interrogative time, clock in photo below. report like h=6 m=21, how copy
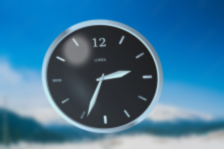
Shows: h=2 m=34
